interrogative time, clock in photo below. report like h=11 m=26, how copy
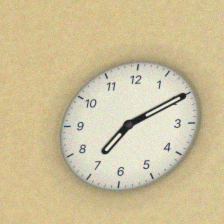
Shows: h=7 m=10
